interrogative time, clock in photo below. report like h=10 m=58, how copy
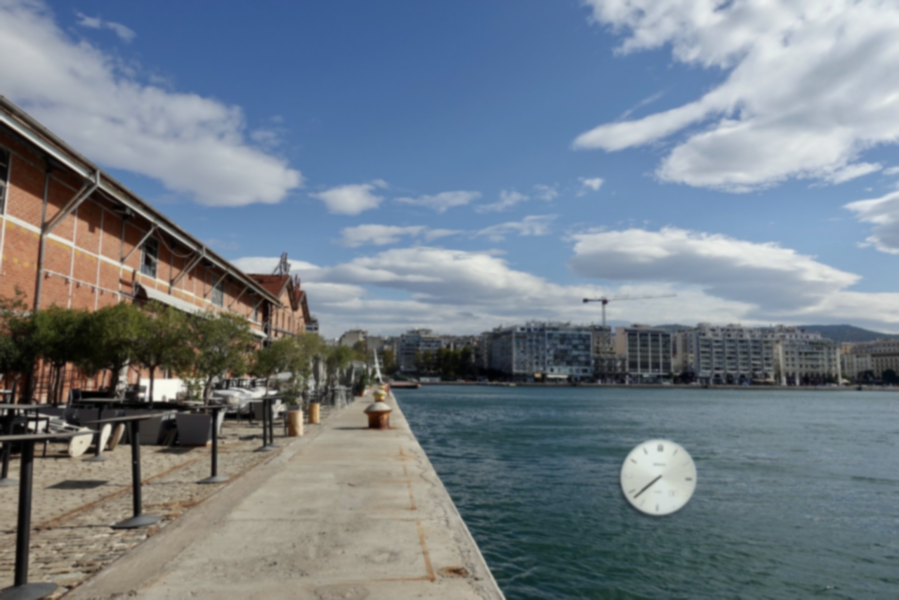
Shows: h=7 m=38
